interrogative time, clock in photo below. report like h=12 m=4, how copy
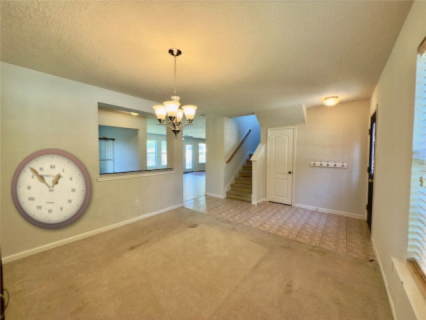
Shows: h=12 m=52
